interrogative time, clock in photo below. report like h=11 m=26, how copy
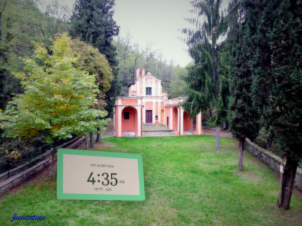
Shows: h=4 m=35
